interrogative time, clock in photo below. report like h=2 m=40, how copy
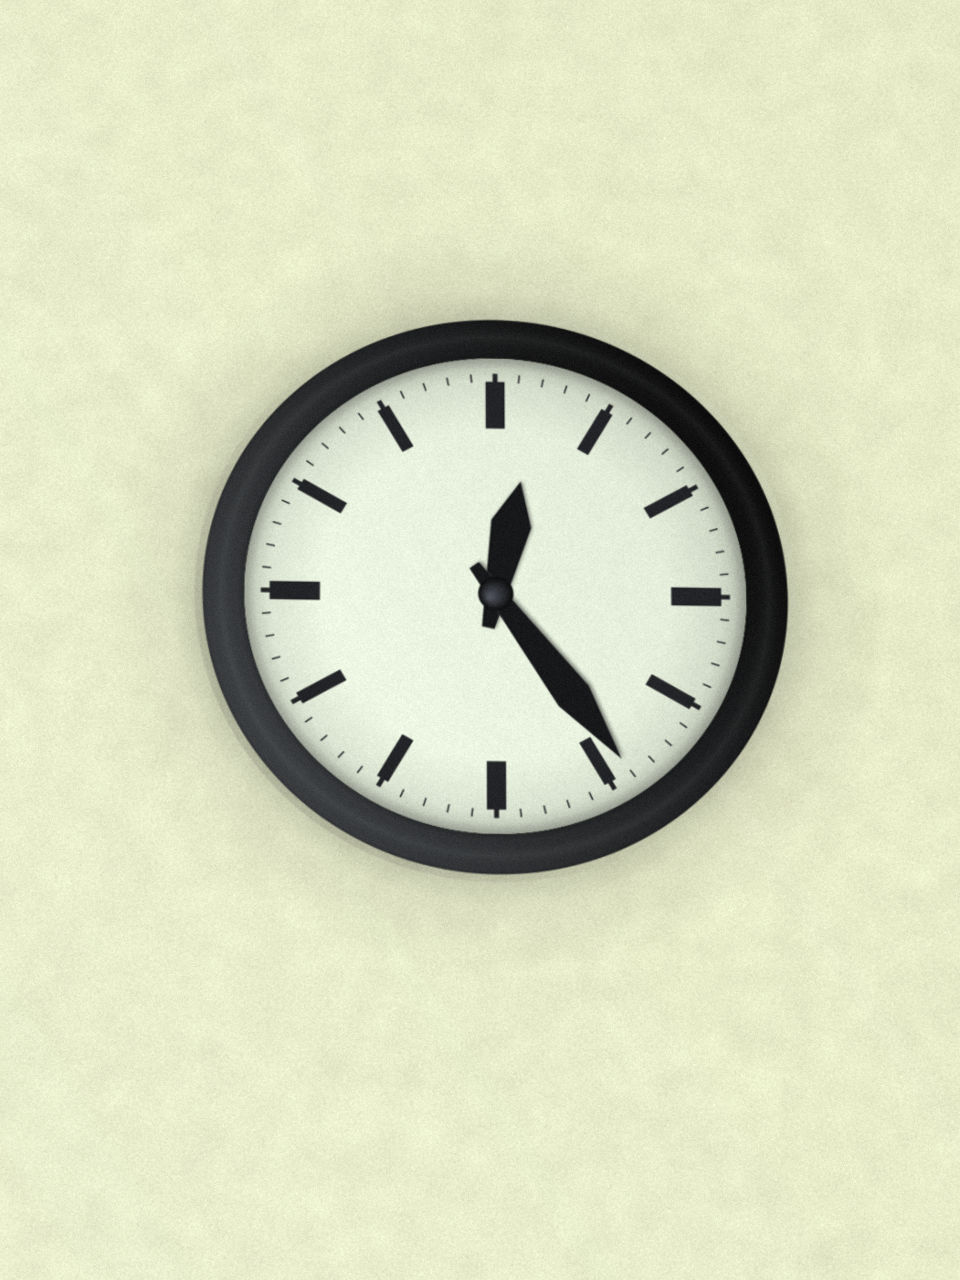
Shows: h=12 m=24
